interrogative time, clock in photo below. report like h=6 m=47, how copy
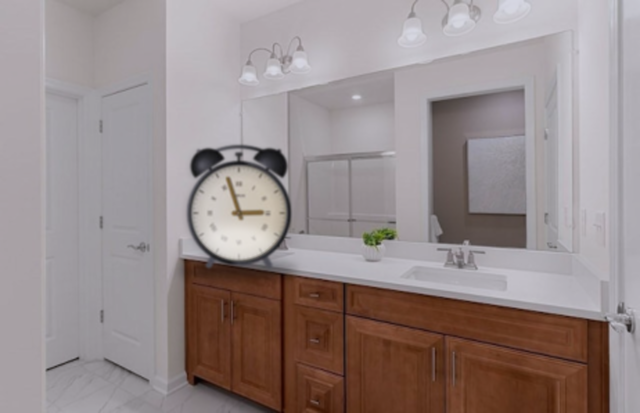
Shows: h=2 m=57
